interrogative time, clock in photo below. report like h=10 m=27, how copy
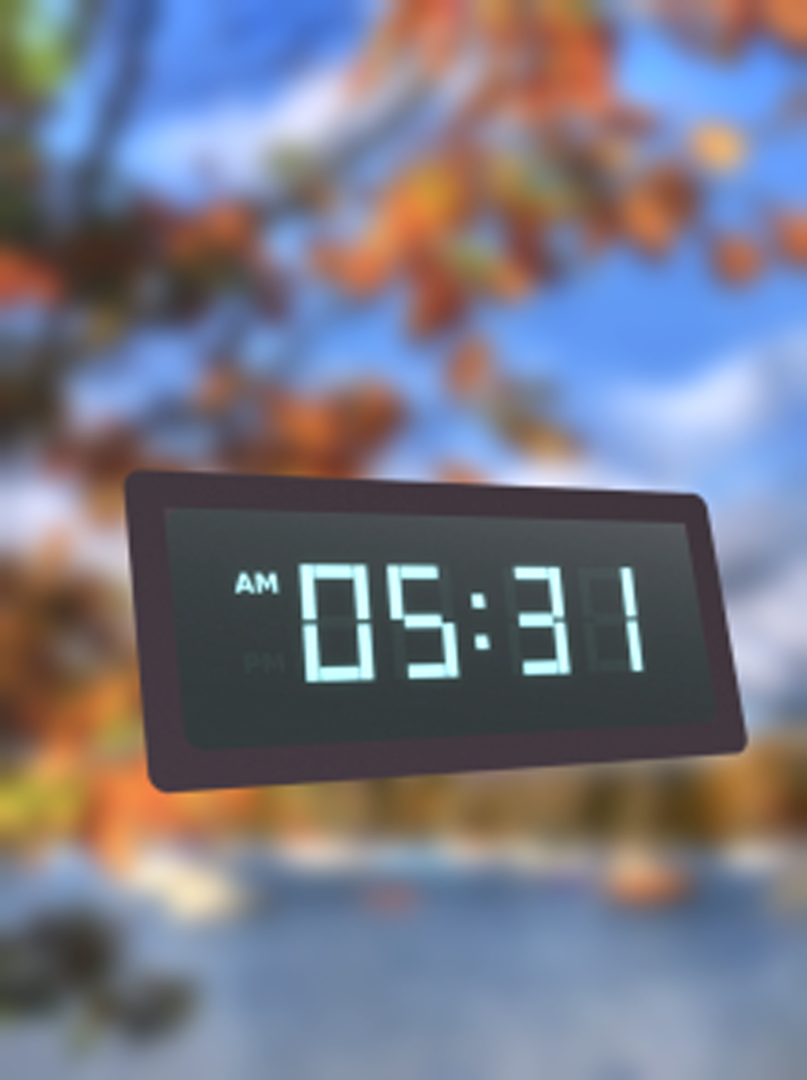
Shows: h=5 m=31
